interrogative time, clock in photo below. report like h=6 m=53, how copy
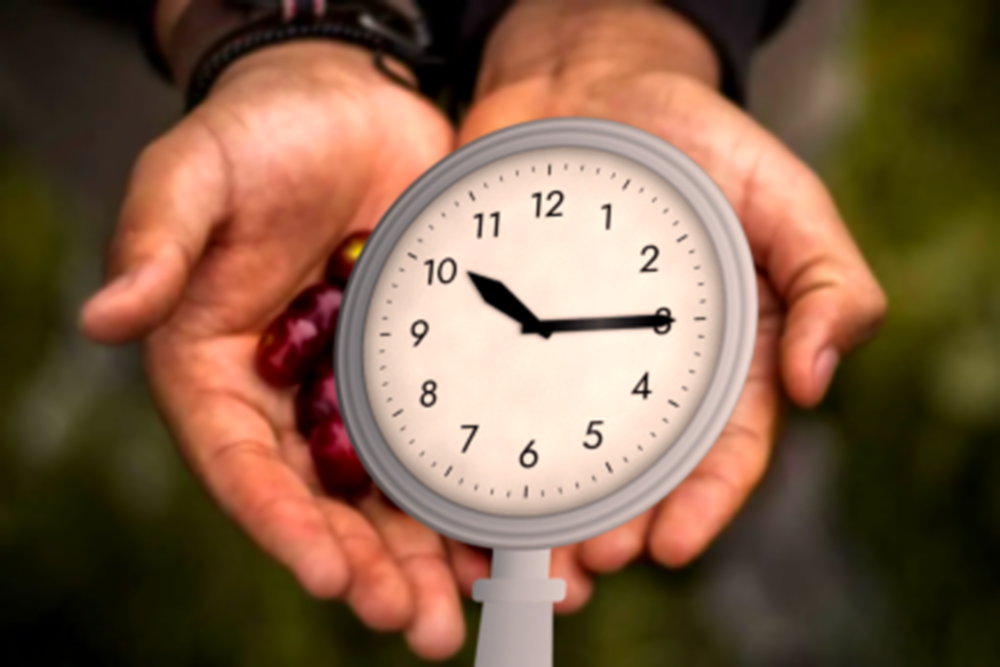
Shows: h=10 m=15
